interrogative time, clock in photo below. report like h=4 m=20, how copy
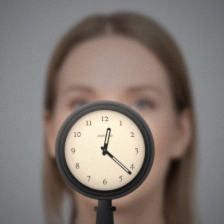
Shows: h=12 m=22
